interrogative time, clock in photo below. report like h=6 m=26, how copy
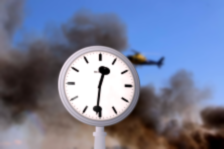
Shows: h=12 m=31
